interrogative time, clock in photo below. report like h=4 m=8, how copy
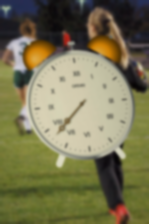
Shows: h=7 m=38
